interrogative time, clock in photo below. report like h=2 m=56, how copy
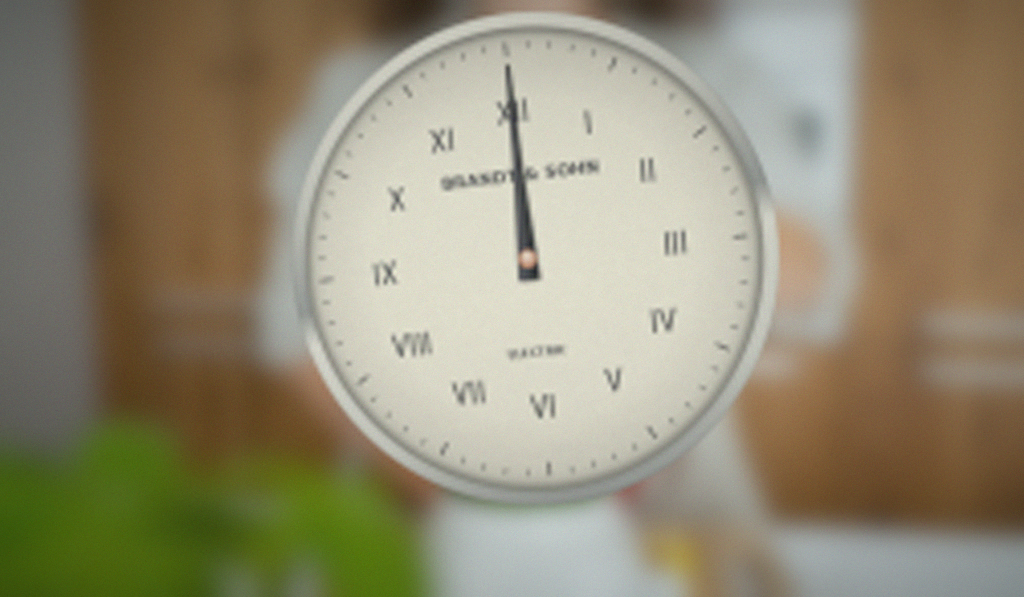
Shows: h=12 m=0
